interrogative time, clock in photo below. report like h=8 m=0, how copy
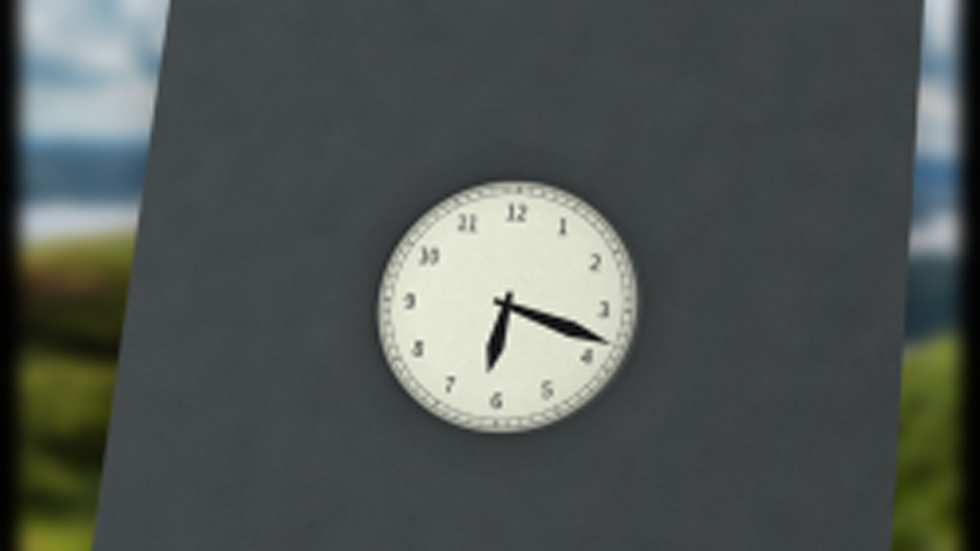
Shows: h=6 m=18
